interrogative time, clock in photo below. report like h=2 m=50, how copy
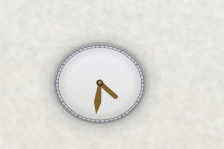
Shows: h=4 m=31
